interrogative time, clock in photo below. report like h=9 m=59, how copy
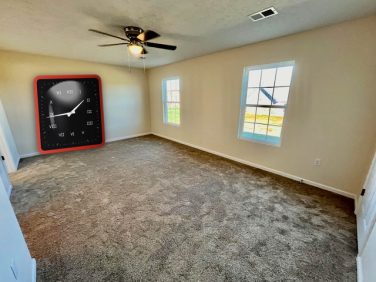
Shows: h=1 m=44
